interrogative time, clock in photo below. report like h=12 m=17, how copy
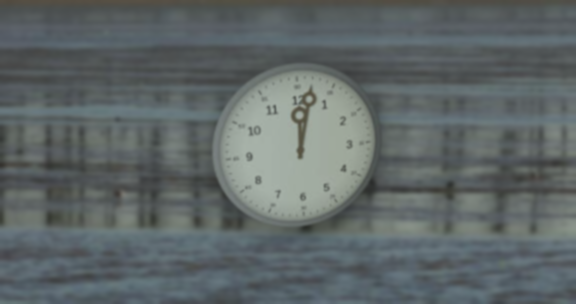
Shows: h=12 m=2
